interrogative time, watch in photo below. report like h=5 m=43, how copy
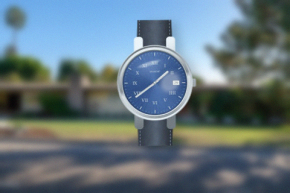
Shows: h=1 m=39
